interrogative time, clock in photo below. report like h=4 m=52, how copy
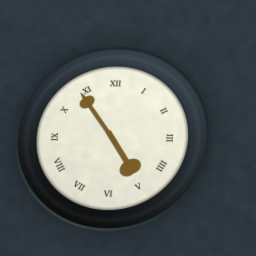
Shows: h=4 m=54
